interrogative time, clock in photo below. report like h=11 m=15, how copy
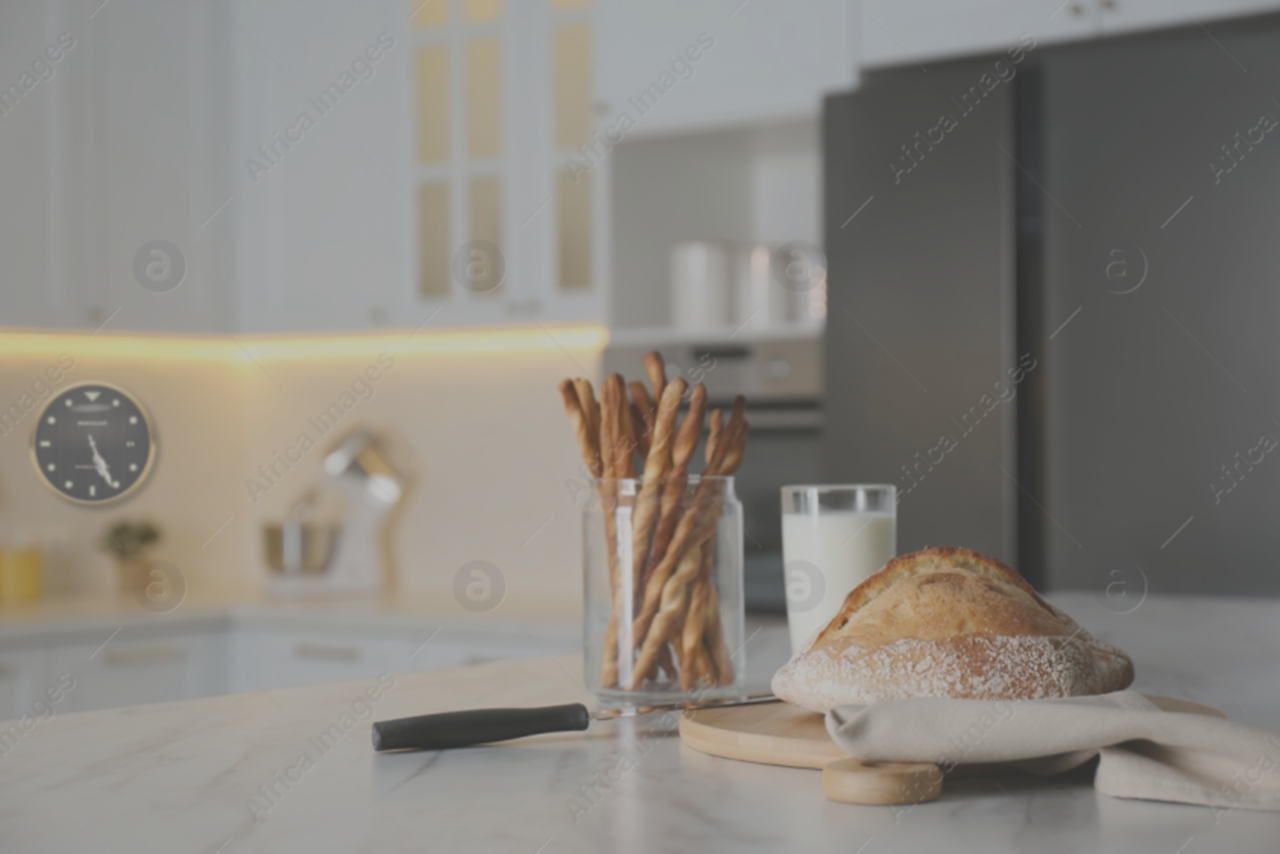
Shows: h=5 m=26
